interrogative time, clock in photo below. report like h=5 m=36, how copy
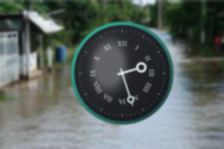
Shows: h=2 m=27
